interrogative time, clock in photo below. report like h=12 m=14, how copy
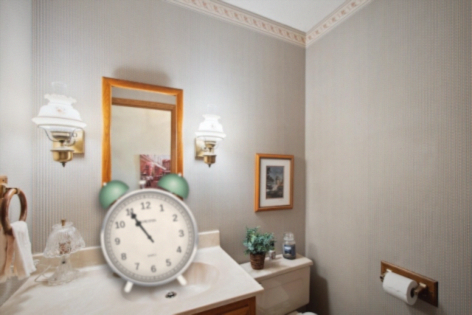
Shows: h=10 m=55
